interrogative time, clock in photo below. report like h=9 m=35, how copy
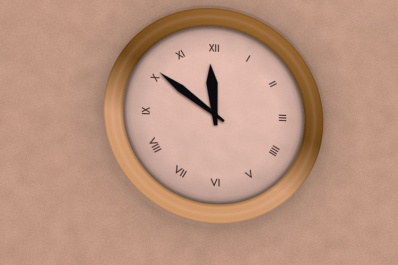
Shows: h=11 m=51
